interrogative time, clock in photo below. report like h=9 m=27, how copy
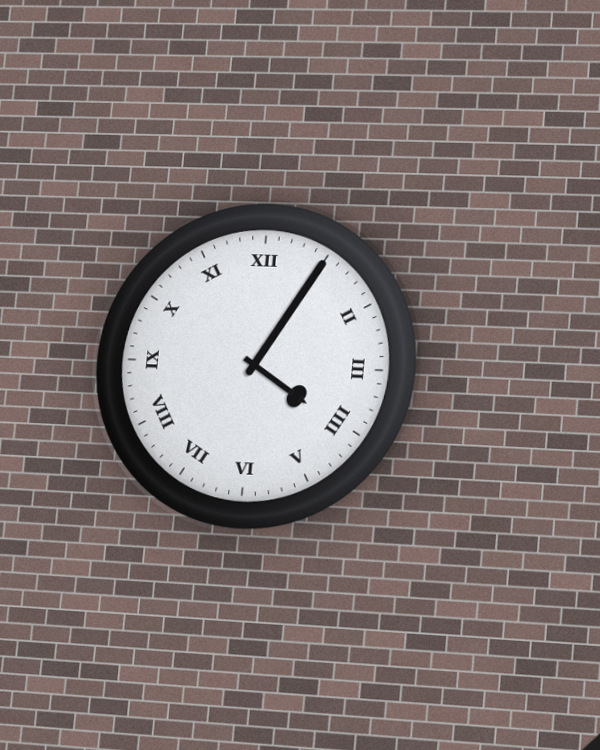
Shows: h=4 m=5
